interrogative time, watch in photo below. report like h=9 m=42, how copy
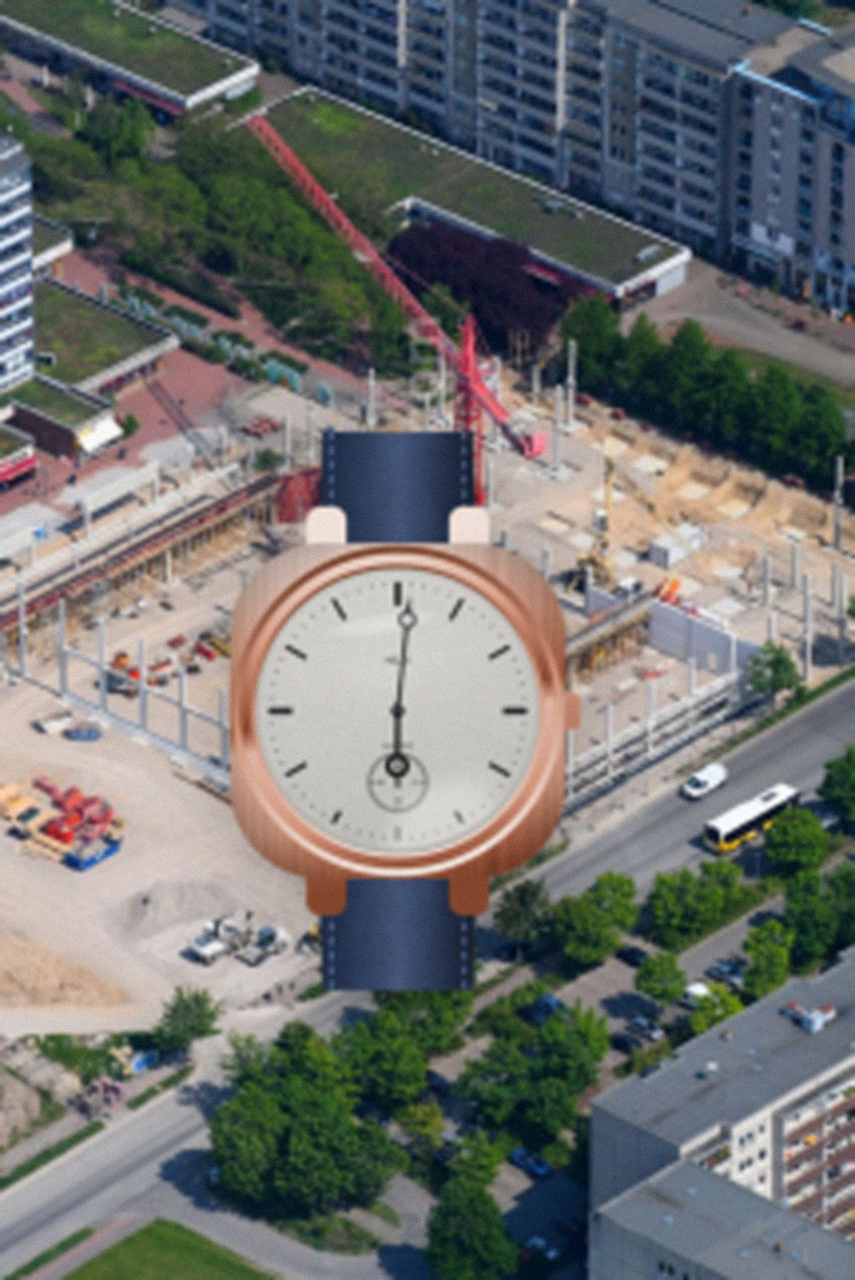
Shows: h=6 m=1
